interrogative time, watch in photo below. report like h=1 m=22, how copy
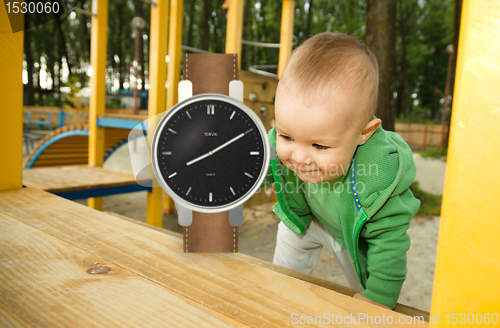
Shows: h=8 m=10
